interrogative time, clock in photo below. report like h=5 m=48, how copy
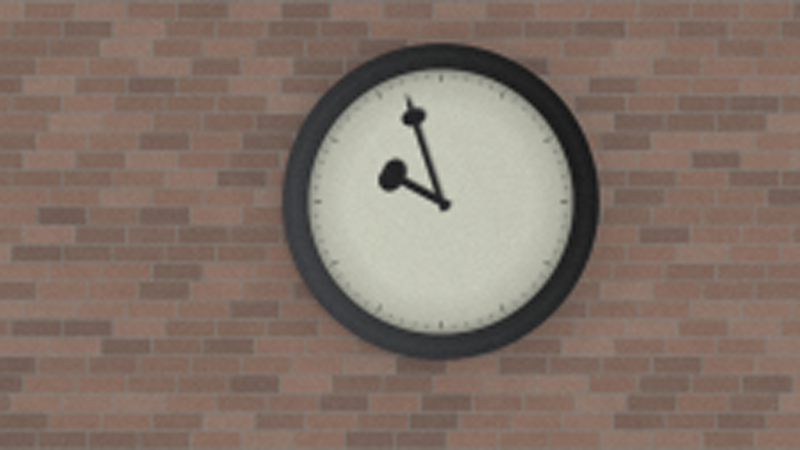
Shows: h=9 m=57
